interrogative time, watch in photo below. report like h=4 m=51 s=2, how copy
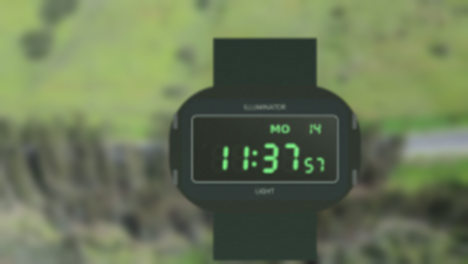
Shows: h=11 m=37 s=57
